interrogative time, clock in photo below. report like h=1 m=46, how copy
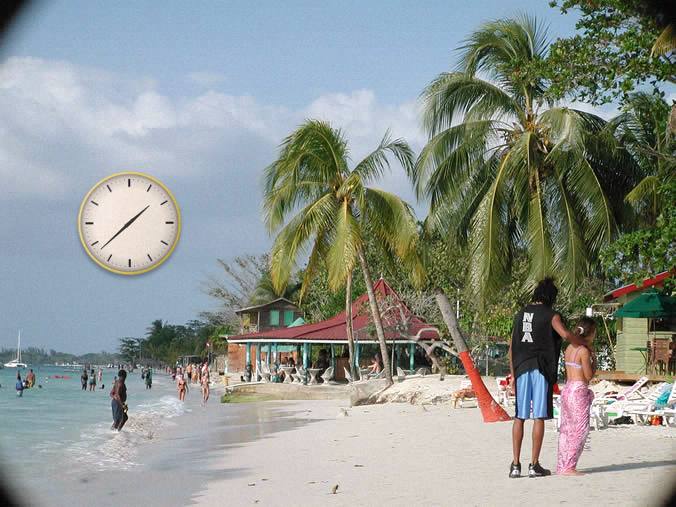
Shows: h=1 m=38
